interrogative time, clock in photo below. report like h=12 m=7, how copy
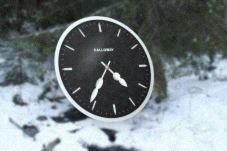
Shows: h=4 m=36
